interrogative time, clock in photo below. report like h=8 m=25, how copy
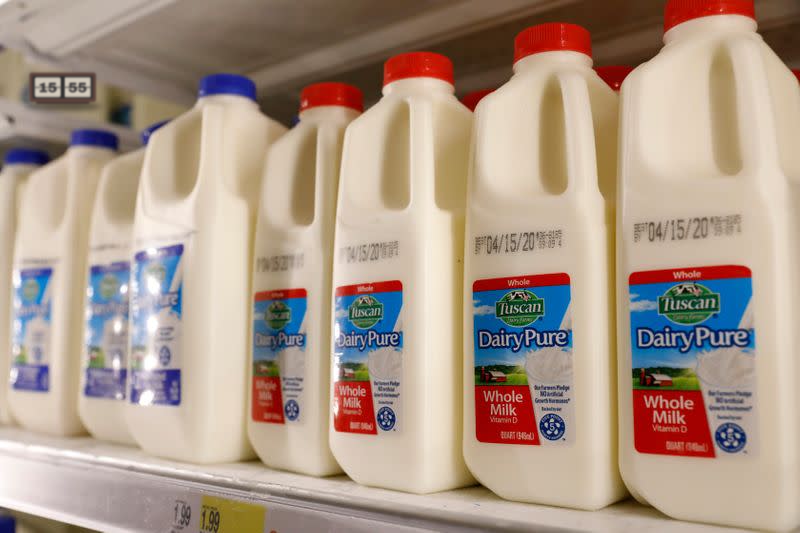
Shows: h=15 m=55
